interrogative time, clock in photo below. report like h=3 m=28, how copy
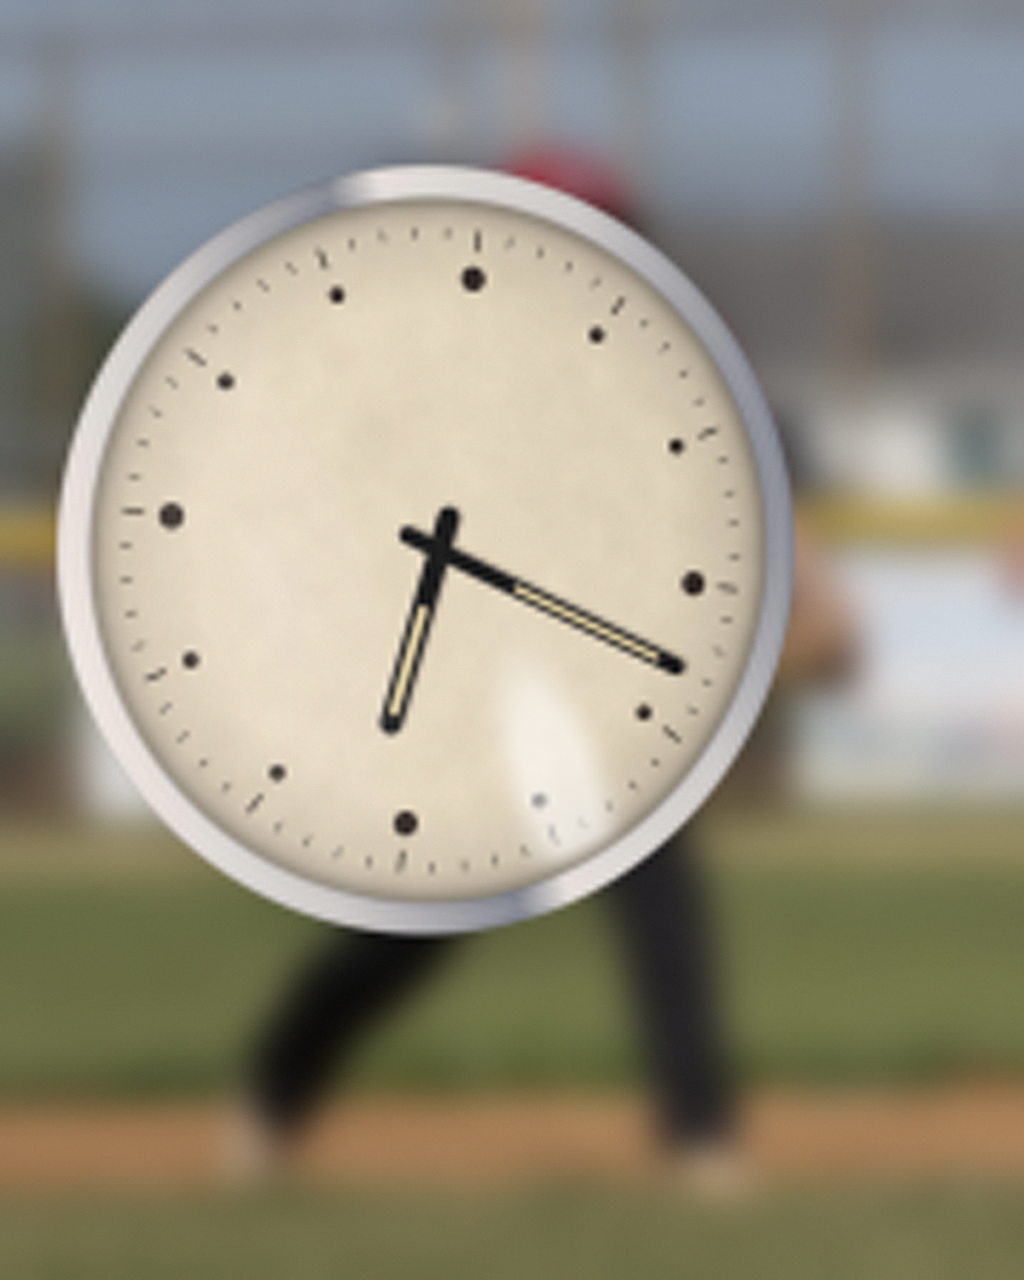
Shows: h=6 m=18
